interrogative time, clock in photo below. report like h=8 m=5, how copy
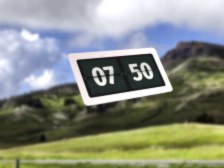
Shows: h=7 m=50
